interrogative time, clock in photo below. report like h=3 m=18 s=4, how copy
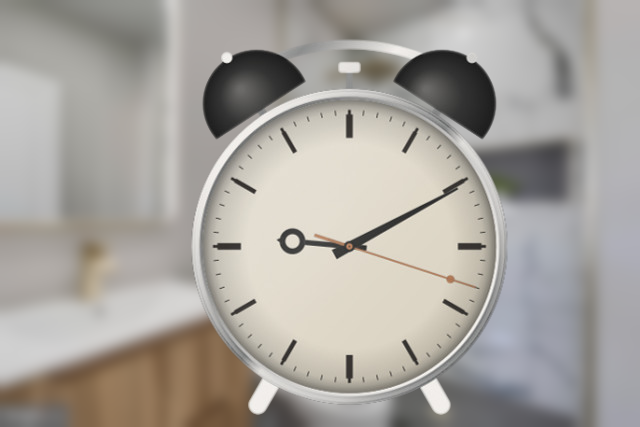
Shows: h=9 m=10 s=18
